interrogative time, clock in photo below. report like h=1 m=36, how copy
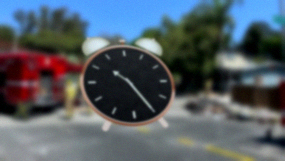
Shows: h=10 m=25
